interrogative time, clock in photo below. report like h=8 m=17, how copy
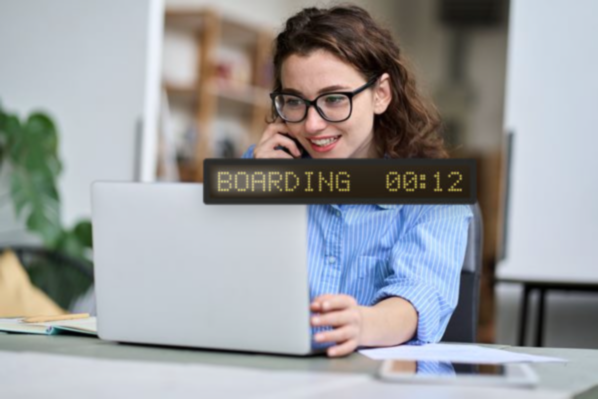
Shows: h=0 m=12
